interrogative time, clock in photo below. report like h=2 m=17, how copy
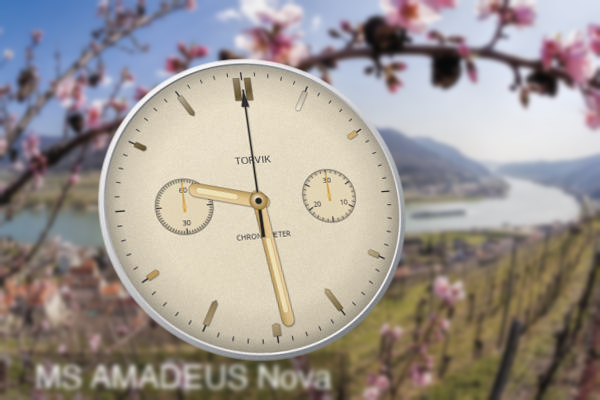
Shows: h=9 m=29
